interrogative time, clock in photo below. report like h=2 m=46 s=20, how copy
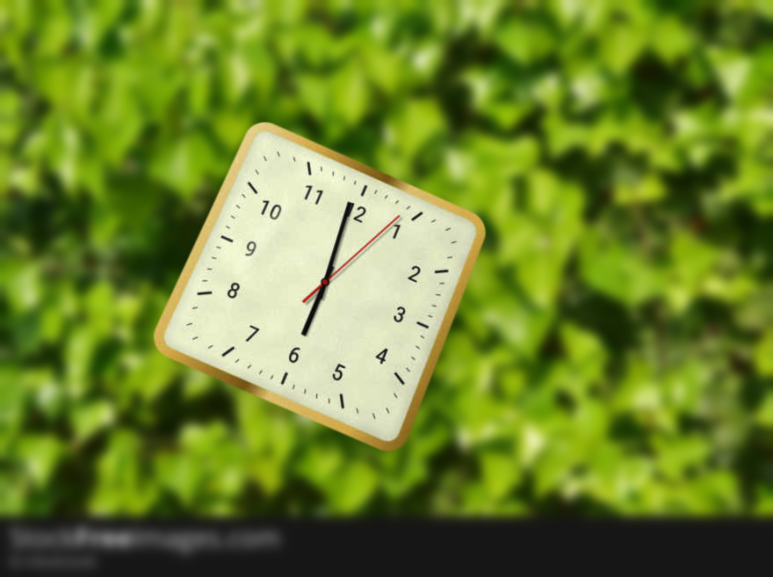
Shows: h=5 m=59 s=4
